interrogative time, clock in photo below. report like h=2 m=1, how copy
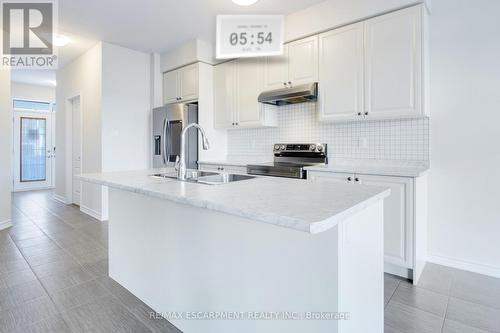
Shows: h=5 m=54
